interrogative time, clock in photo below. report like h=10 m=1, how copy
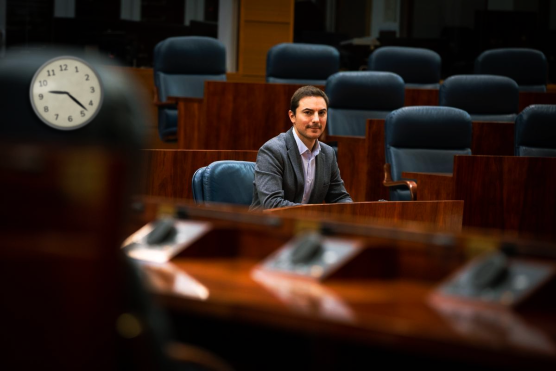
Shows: h=9 m=23
